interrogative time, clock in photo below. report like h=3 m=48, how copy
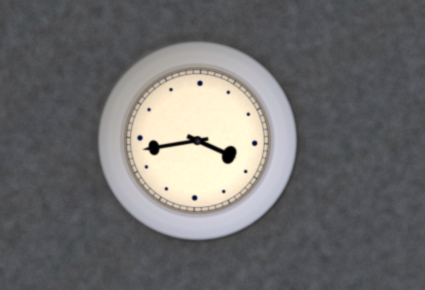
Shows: h=3 m=43
